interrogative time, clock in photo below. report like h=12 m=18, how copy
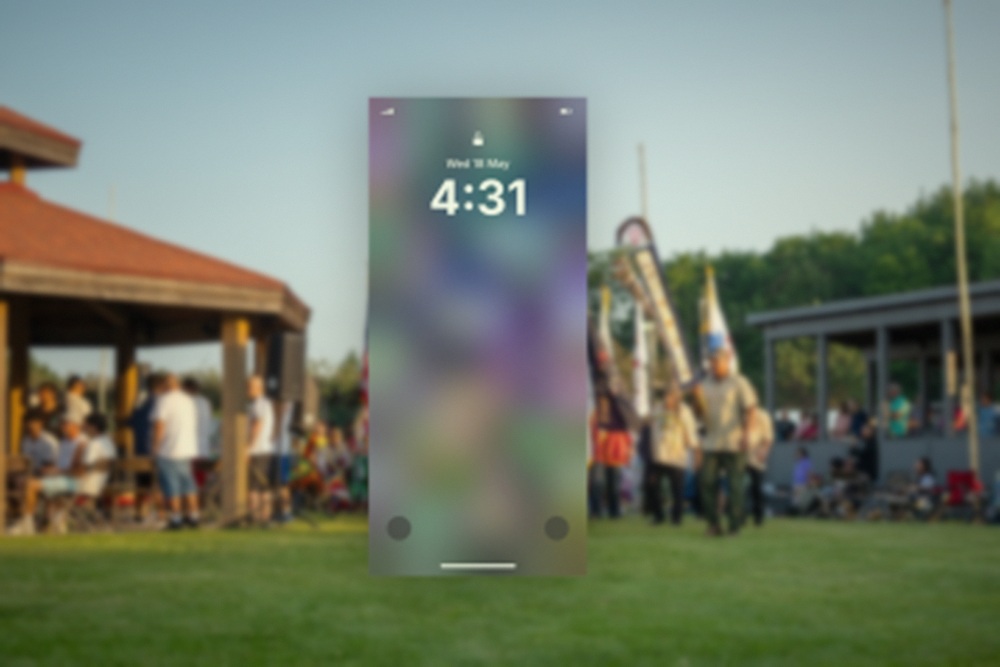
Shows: h=4 m=31
